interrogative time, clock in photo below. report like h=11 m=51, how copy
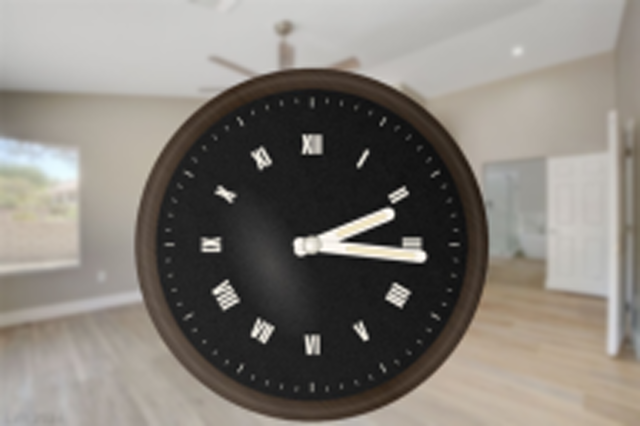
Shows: h=2 m=16
